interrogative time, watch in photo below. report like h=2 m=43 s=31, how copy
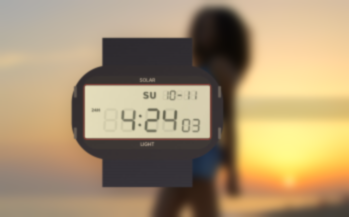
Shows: h=4 m=24 s=3
